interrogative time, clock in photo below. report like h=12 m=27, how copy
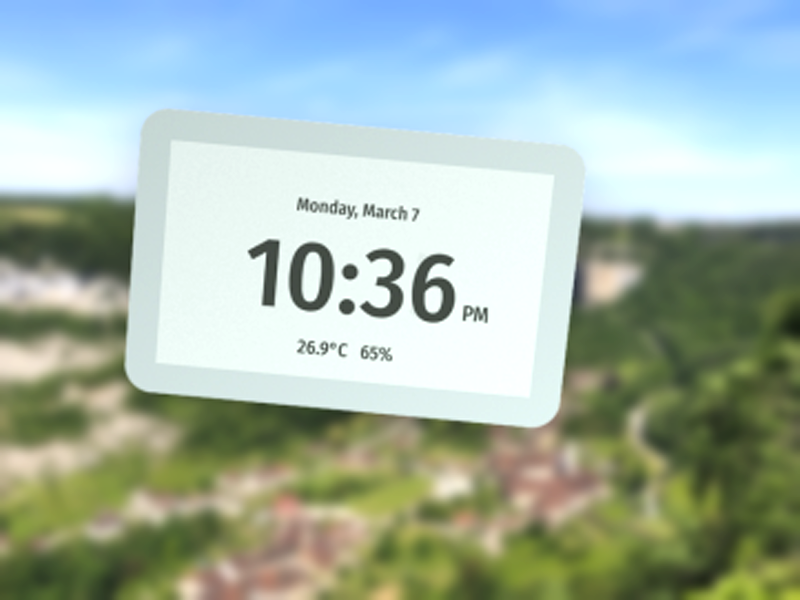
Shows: h=10 m=36
